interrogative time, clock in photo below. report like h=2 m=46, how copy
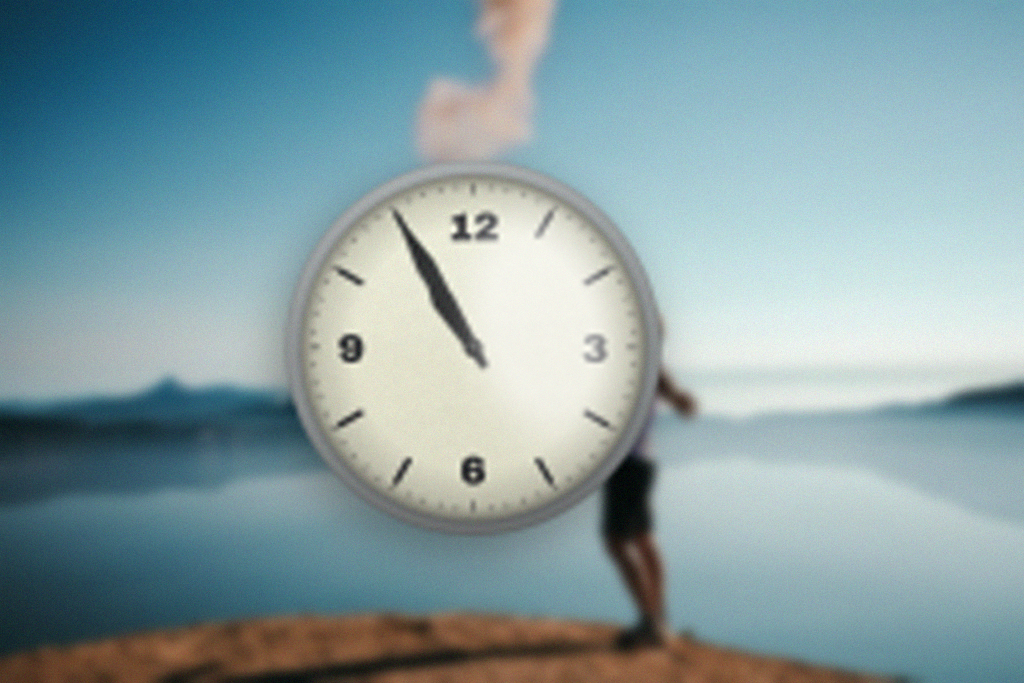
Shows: h=10 m=55
